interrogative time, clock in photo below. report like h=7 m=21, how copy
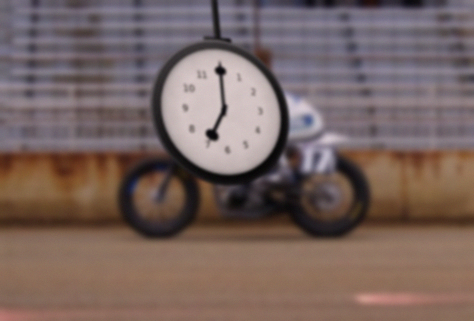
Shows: h=7 m=0
